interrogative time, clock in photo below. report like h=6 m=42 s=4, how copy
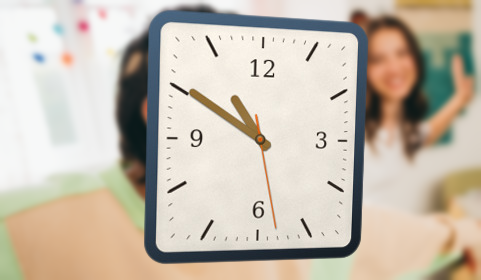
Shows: h=10 m=50 s=28
